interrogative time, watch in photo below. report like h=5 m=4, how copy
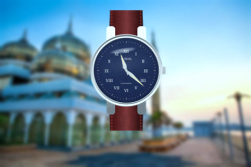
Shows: h=11 m=22
